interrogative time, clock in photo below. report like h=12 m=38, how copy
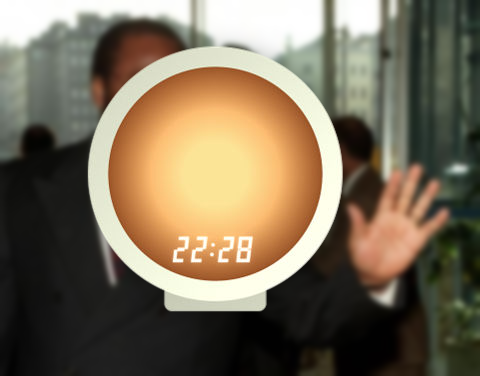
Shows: h=22 m=28
